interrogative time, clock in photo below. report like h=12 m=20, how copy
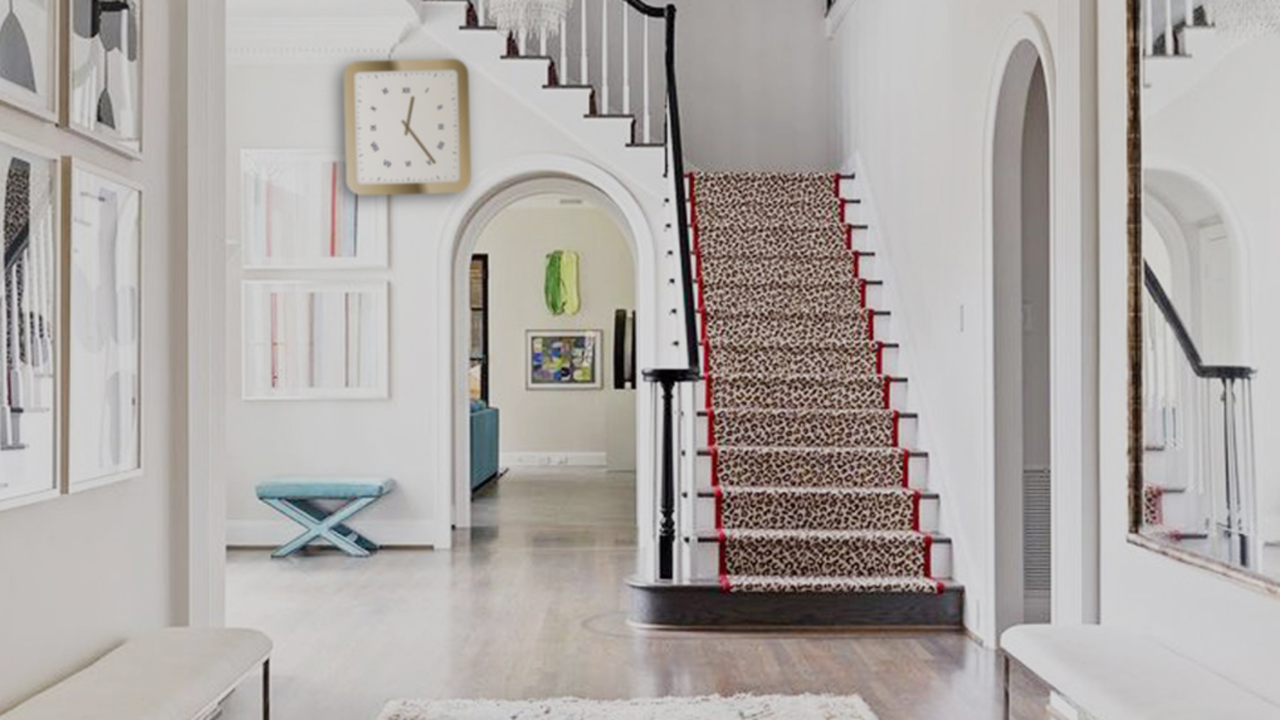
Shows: h=12 m=24
